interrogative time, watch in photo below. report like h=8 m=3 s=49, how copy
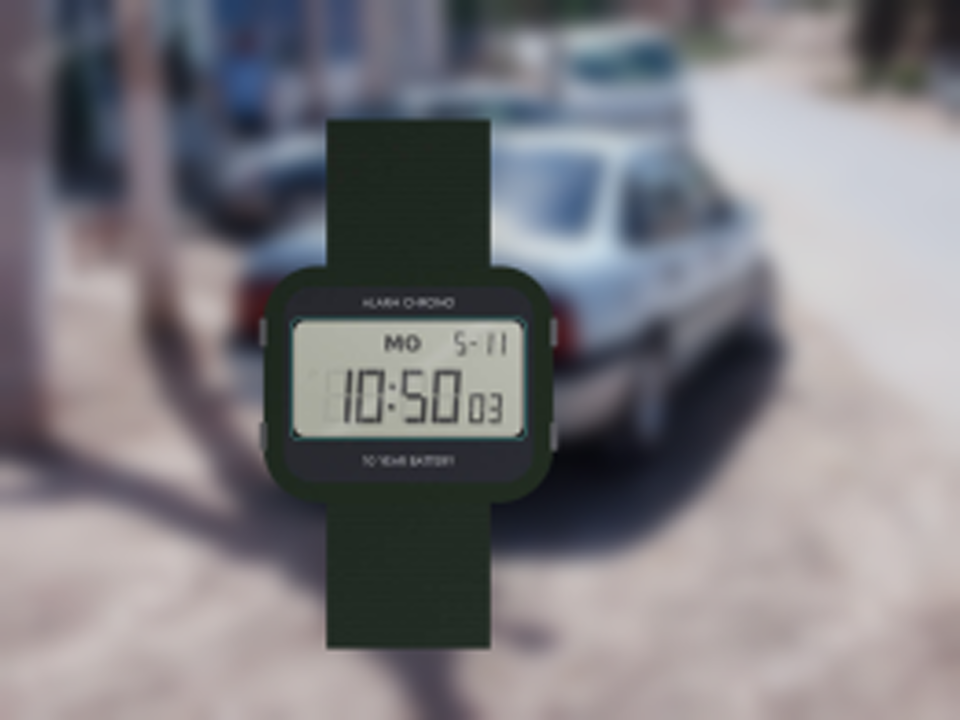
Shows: h=10 m=50 s=3
